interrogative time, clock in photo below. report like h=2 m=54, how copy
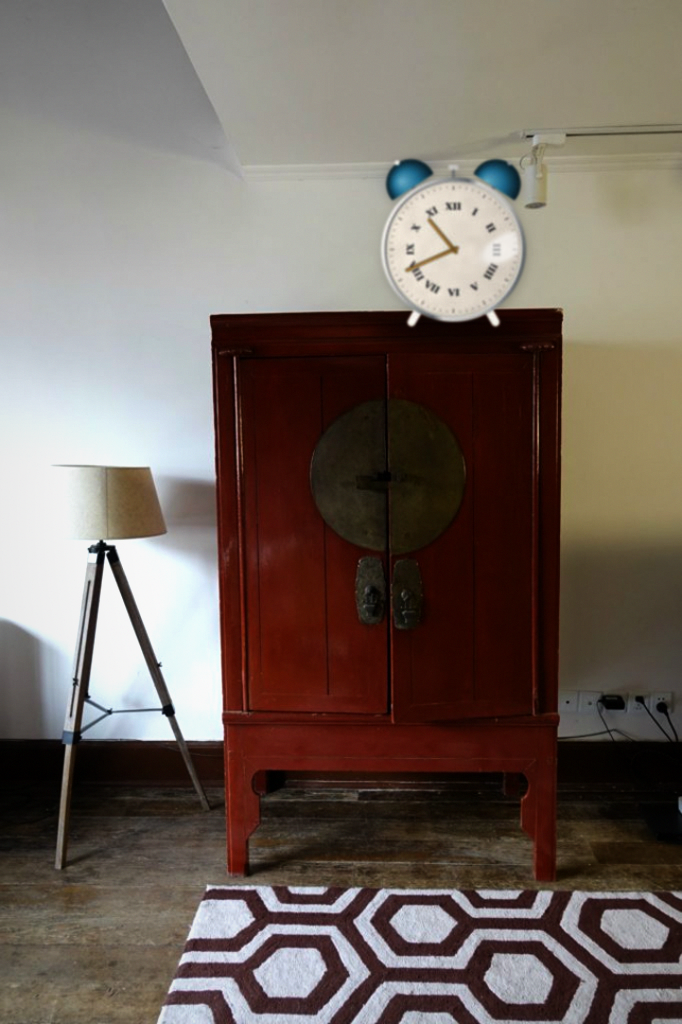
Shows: h=10 m=41
